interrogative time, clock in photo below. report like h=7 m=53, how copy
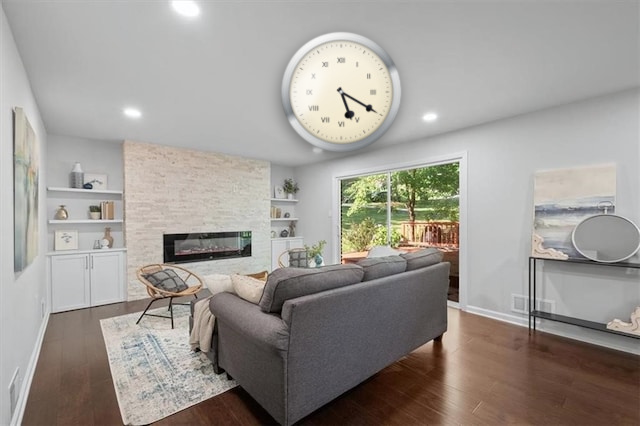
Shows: h=5 m=20
